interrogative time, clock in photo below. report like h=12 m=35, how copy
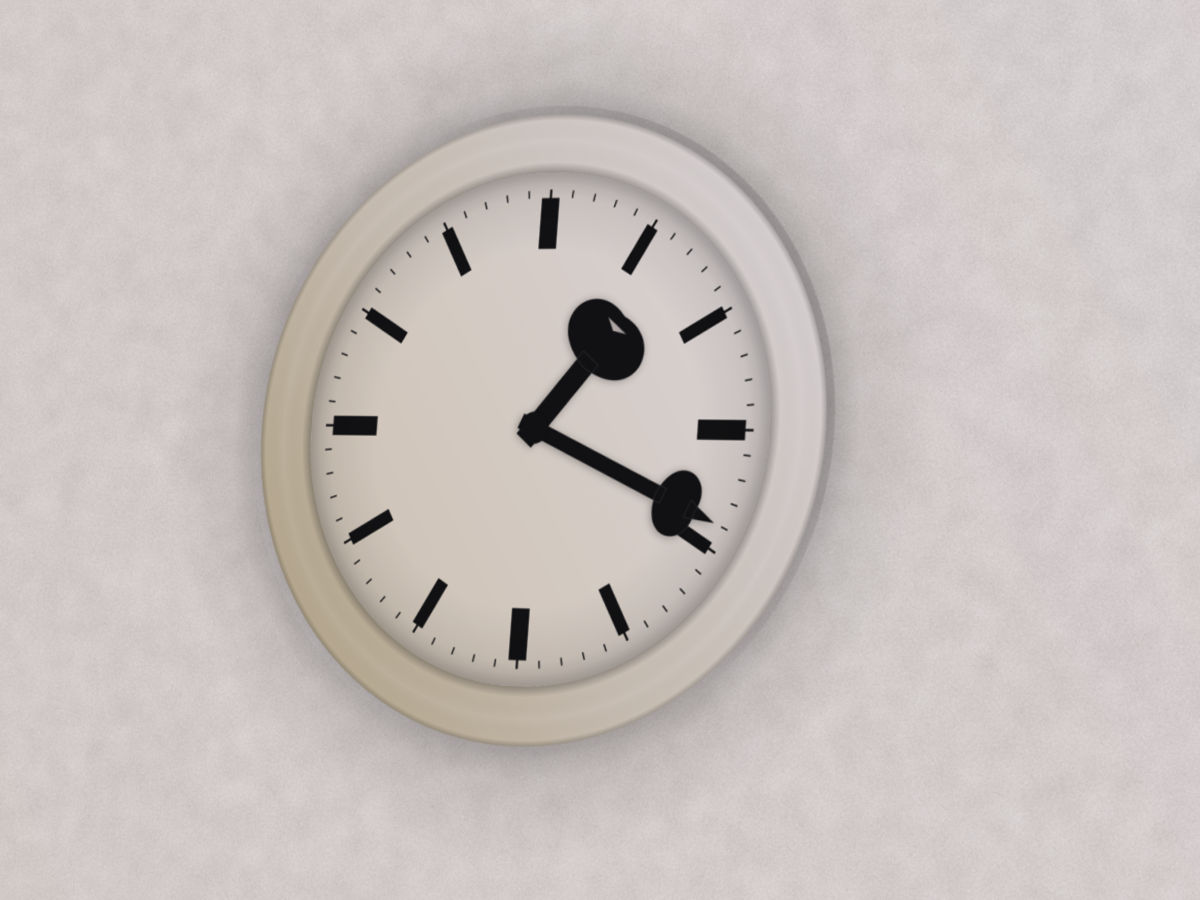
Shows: h=1 m=19
